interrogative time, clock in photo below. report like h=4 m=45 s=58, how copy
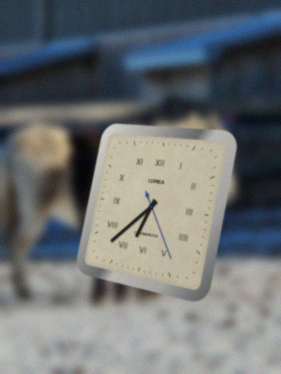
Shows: h=6 m=37 s=24
